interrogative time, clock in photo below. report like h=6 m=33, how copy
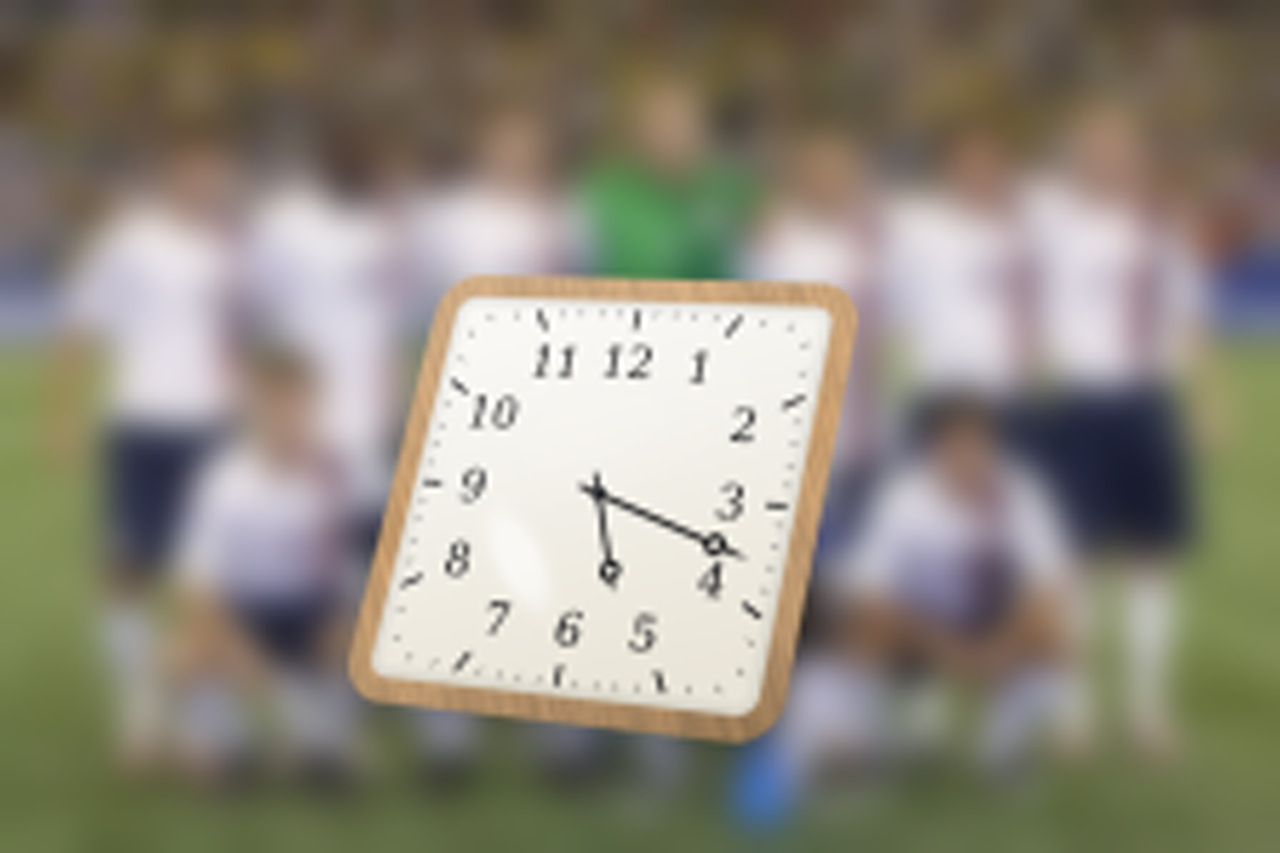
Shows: h=5 m=18
